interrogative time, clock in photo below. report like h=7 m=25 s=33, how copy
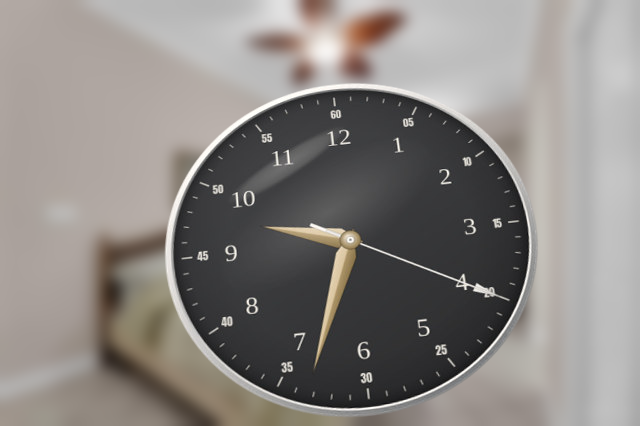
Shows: h=9 m=33 s=20
